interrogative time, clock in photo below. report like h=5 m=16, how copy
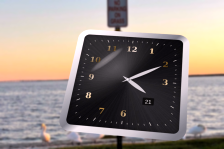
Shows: h=4 m=10
